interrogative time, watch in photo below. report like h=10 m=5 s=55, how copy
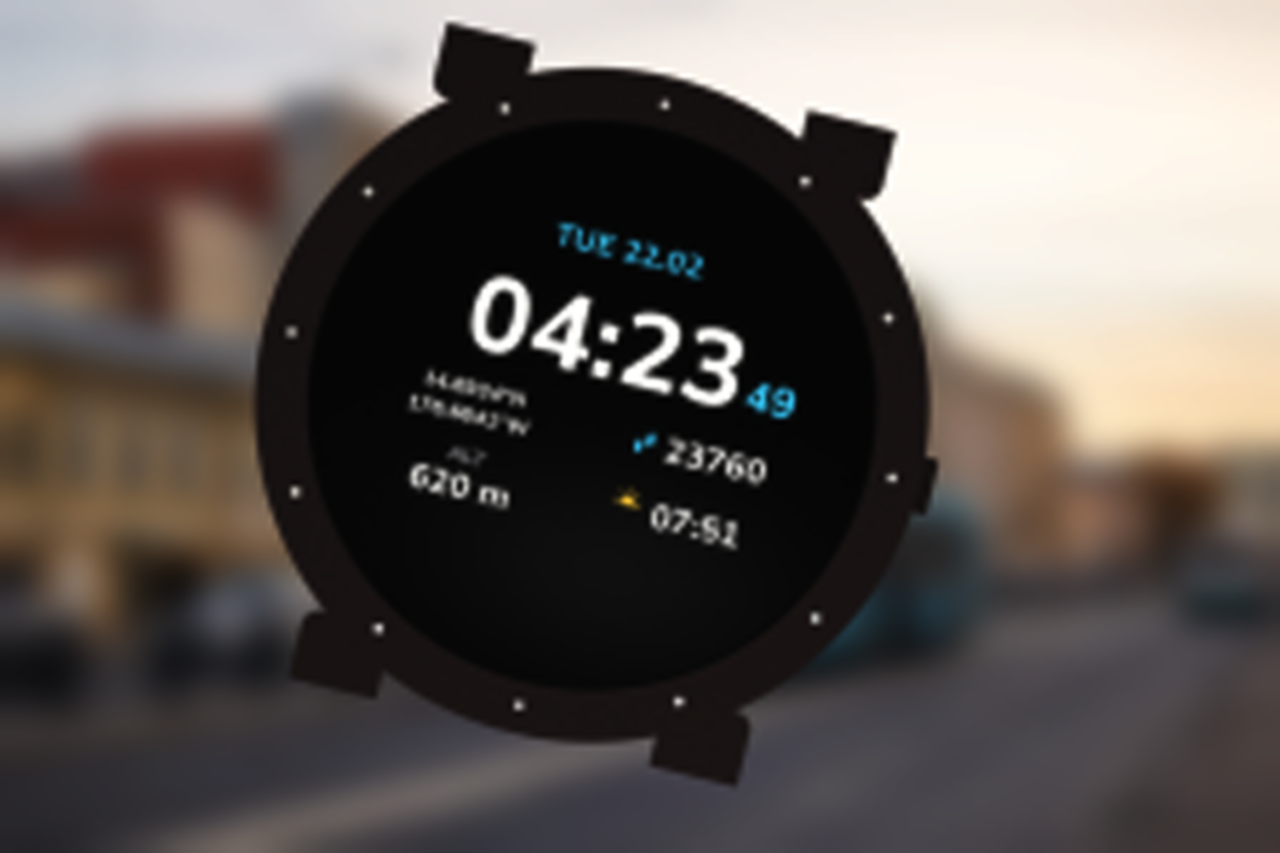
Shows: h=4 m=23 s=49
